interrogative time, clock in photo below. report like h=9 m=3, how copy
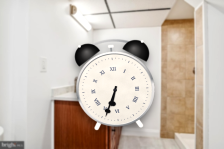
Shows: h=6 m=34
